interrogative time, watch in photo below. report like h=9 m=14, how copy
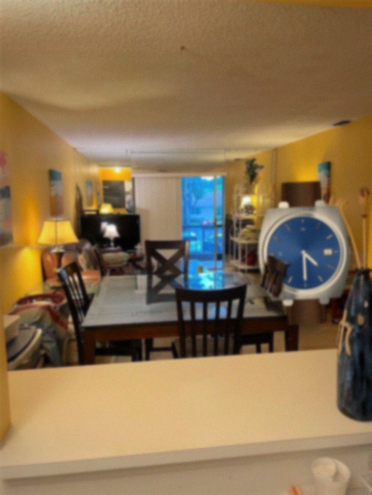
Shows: h=4 m=30
